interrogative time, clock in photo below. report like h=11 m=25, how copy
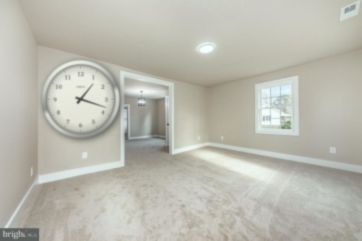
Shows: h=1 m=18
